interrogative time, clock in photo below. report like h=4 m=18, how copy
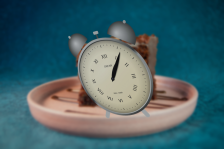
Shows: h=1 m=6
